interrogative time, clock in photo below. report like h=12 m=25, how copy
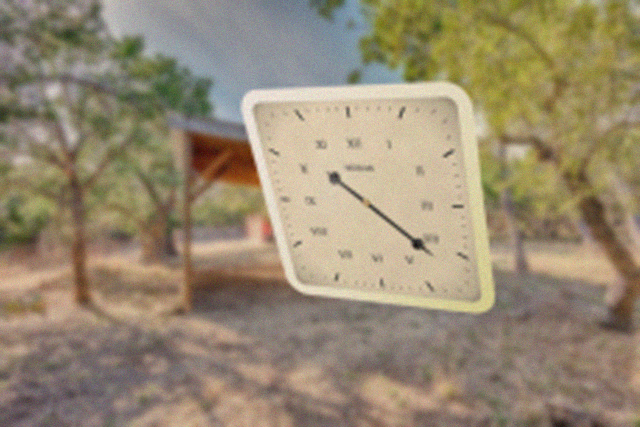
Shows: h=10 m=22
